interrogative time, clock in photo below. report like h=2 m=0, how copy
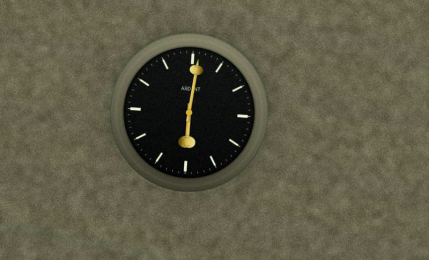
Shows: h=6 m=1
